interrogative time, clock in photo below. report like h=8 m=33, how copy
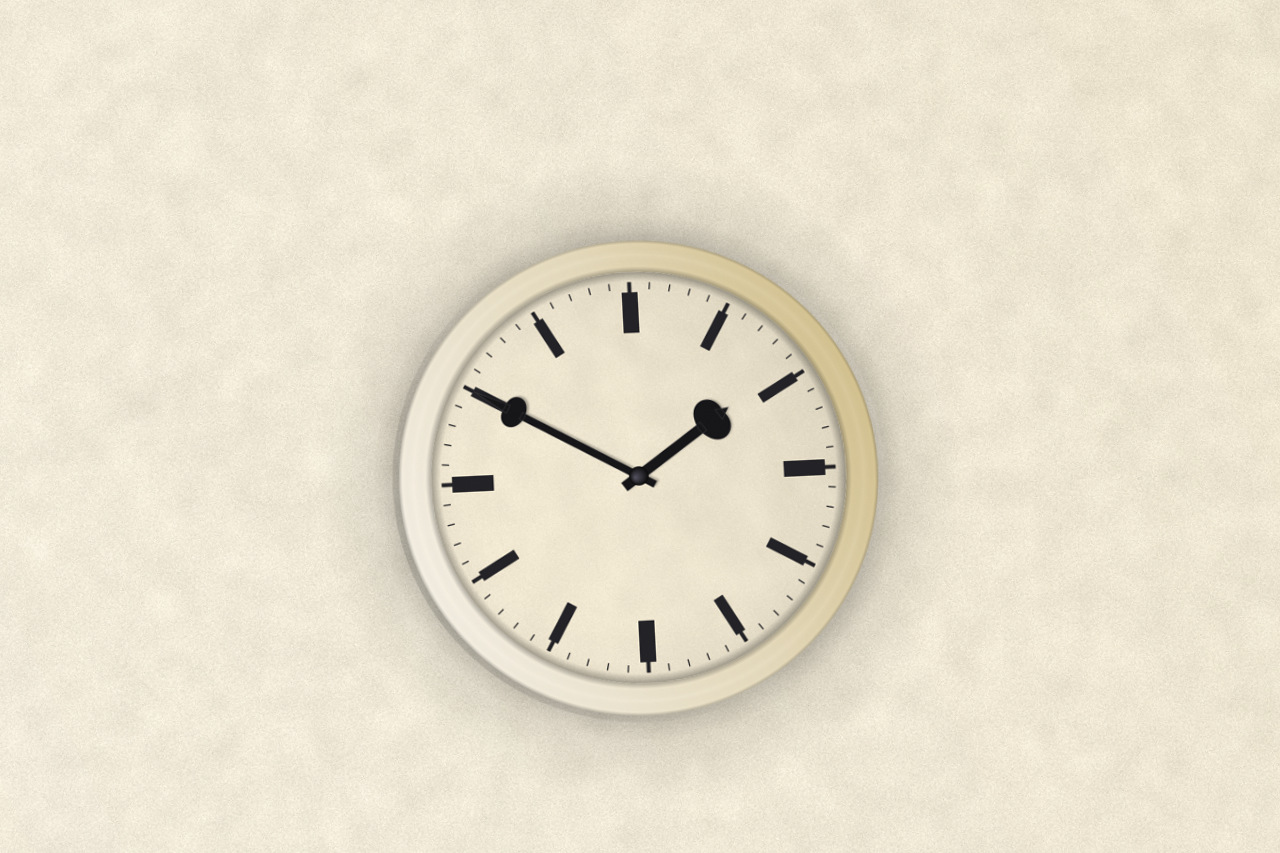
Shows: h=1 m=50
